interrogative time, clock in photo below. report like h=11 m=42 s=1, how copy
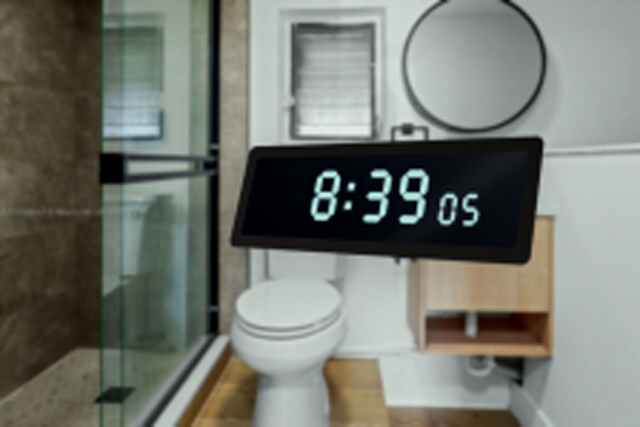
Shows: h=8 m=39 s=5
